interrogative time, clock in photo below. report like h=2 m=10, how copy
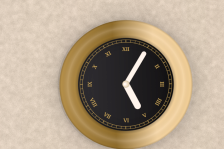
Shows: h=5 m=5
